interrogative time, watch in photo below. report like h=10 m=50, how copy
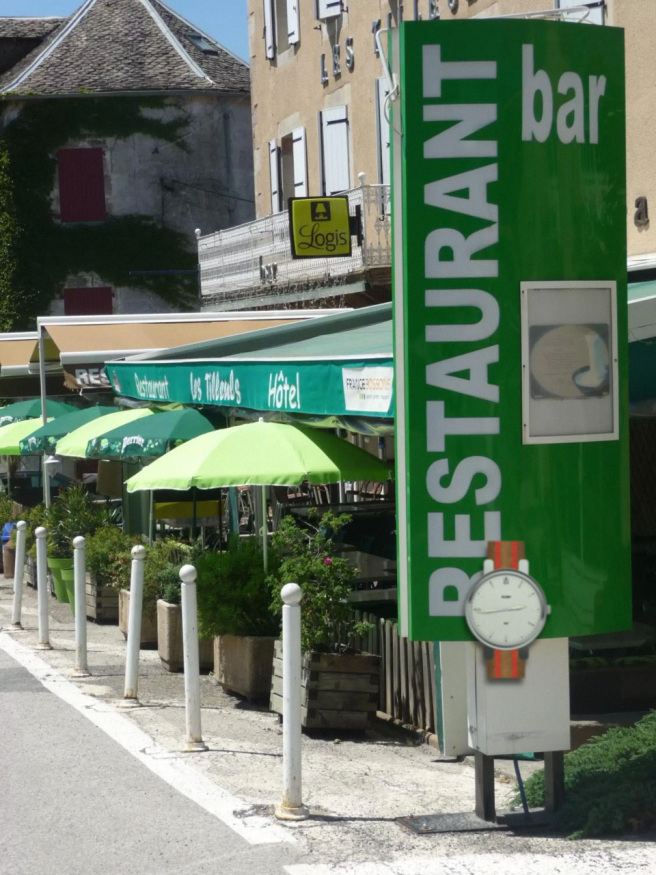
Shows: h=2 m=44
